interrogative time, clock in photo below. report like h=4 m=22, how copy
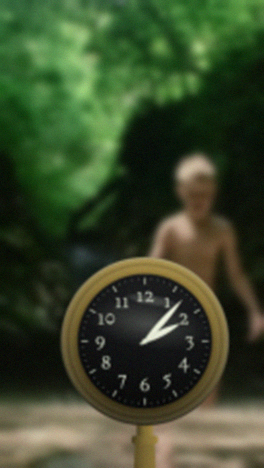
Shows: h=2 m=7
